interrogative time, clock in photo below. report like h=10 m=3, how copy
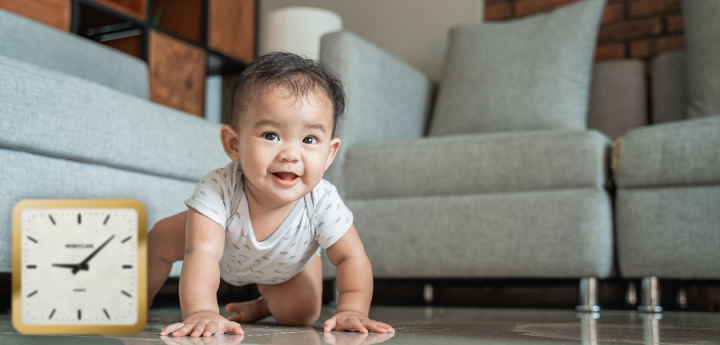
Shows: h=9 m=8
